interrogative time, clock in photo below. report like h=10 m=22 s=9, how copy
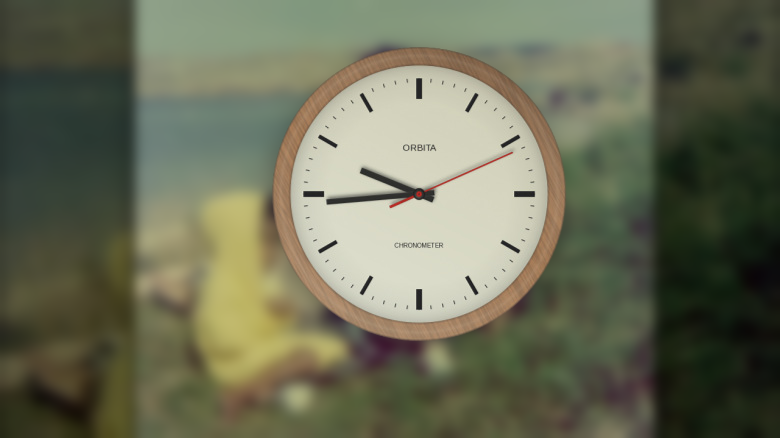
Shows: h=9 m=44 s=11
